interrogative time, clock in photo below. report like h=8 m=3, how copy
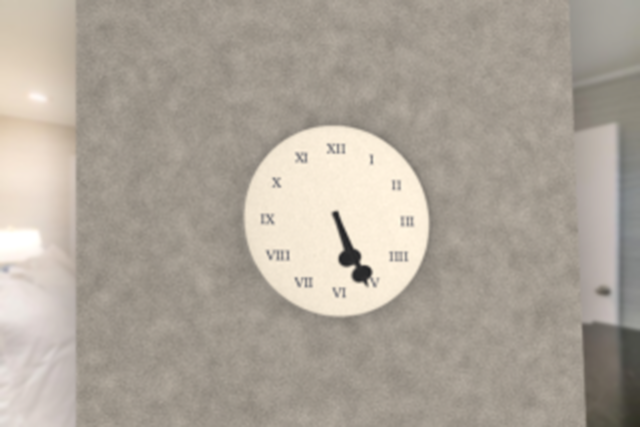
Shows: h=5 m=26
